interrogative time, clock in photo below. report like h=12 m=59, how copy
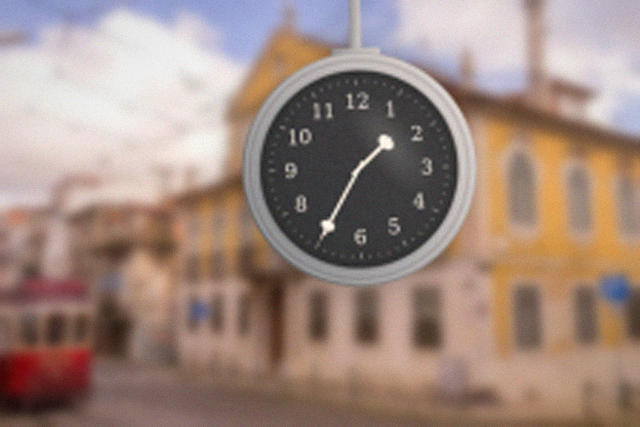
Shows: h=1 m=35
